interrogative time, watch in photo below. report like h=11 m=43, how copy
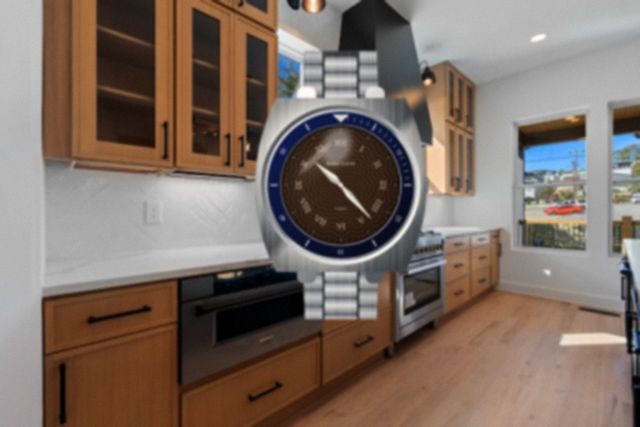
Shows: h=10 m=23
